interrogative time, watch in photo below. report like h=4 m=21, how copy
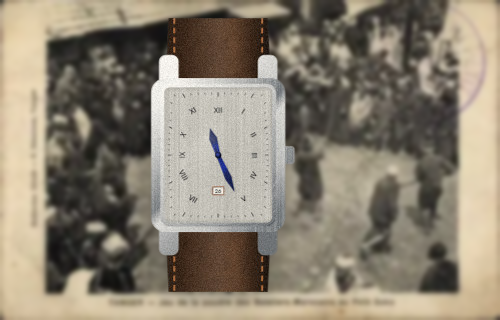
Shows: h=11 m=26
